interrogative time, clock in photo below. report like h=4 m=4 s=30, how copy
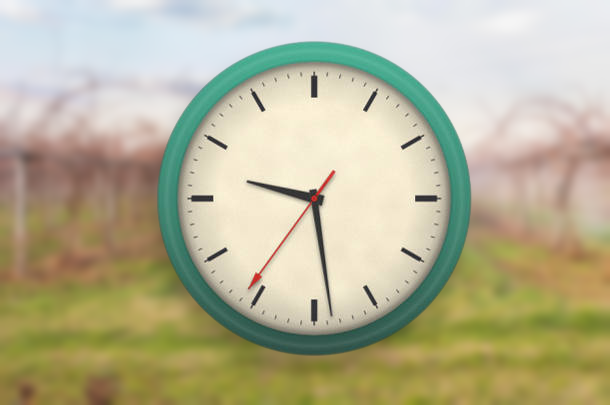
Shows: h=9 m=28 s=36
